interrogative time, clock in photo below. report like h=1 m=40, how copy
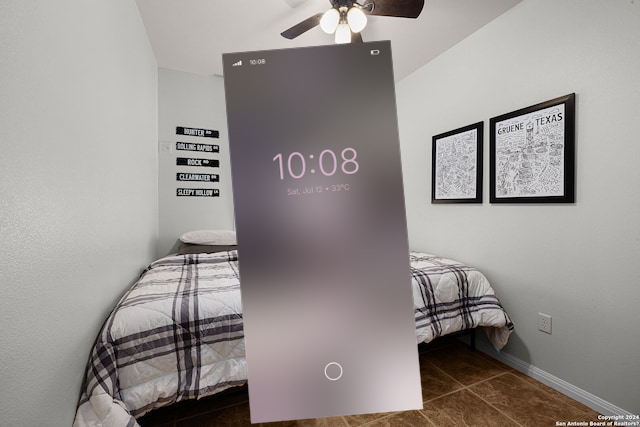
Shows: h=10 m=8
